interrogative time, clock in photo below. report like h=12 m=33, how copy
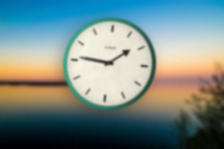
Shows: h=1 m=46
